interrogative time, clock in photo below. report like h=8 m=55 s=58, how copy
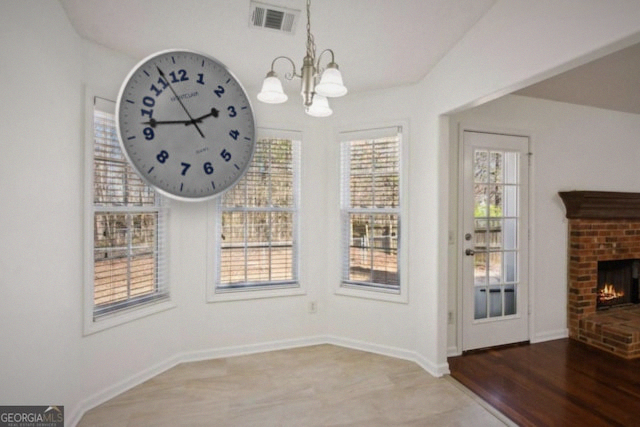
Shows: h=2 m=46 s=57
